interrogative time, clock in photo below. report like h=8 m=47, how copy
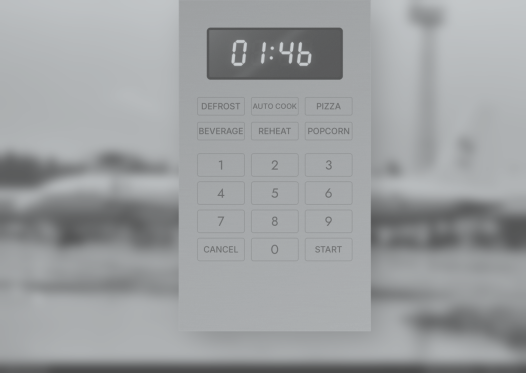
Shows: h=1 m=46
